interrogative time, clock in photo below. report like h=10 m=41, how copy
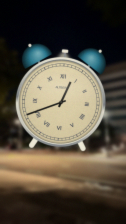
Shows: h=12 m=41
